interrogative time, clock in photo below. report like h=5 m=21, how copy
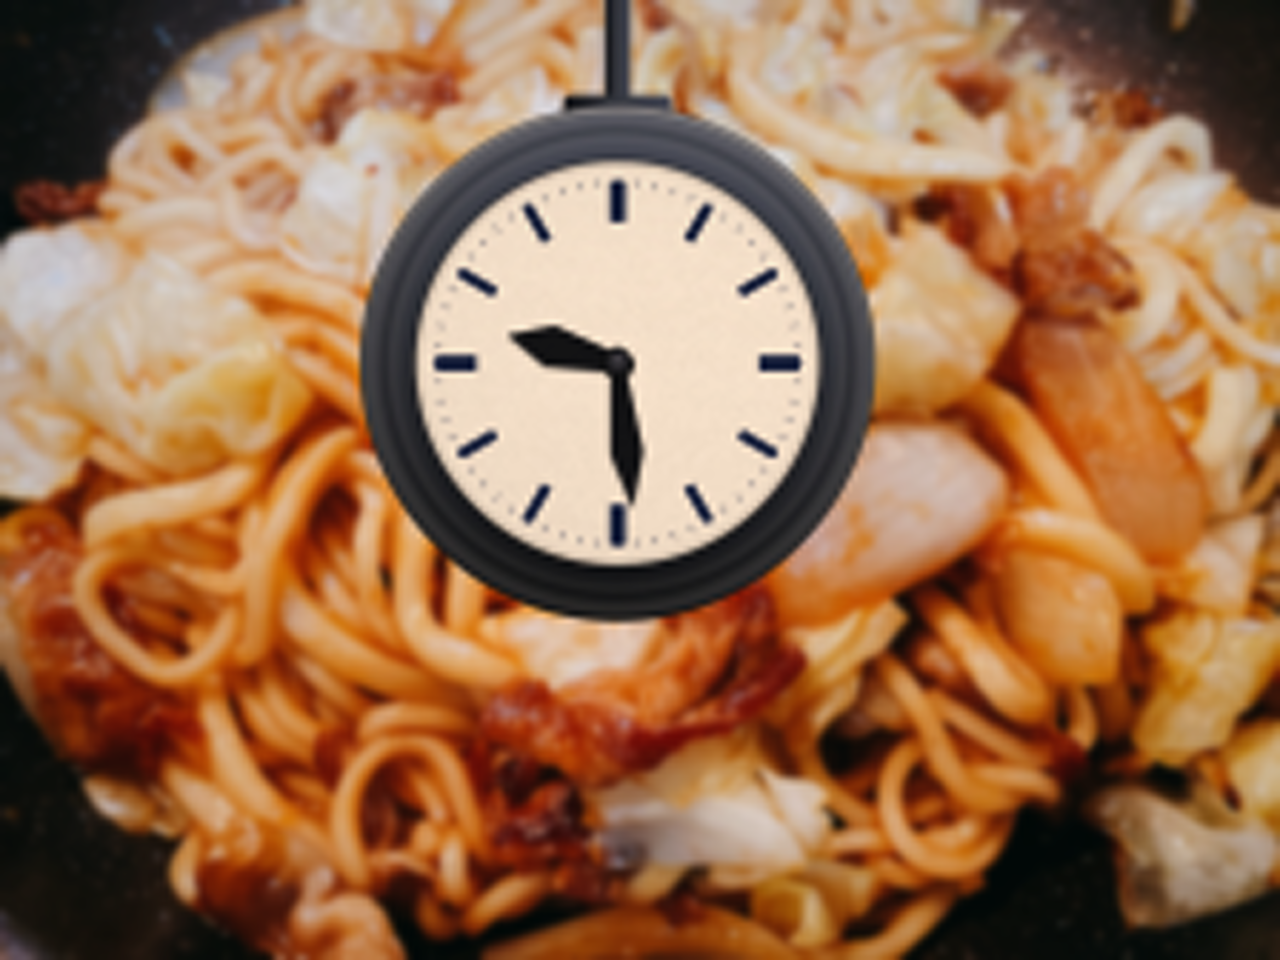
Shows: h=9 m=29
